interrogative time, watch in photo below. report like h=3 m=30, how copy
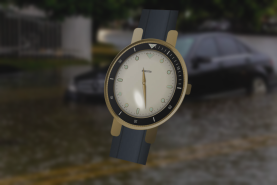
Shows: h=11 m=27
